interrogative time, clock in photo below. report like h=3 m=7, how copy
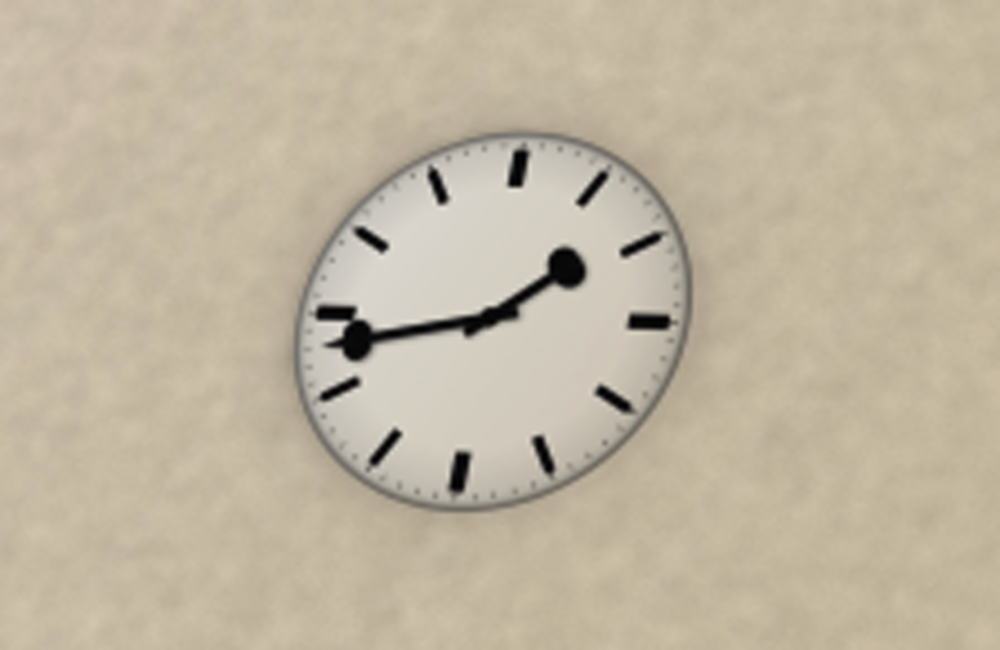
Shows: h=1 m=43
